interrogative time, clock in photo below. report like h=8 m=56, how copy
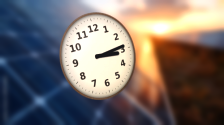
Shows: h=3 m=14
